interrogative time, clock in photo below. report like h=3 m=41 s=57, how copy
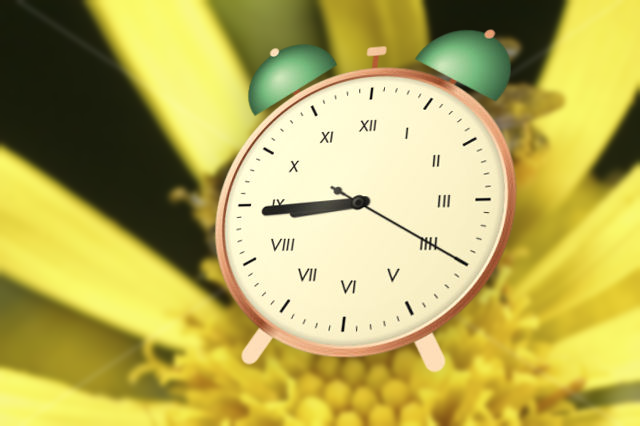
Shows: h=8 m=44 s=20
